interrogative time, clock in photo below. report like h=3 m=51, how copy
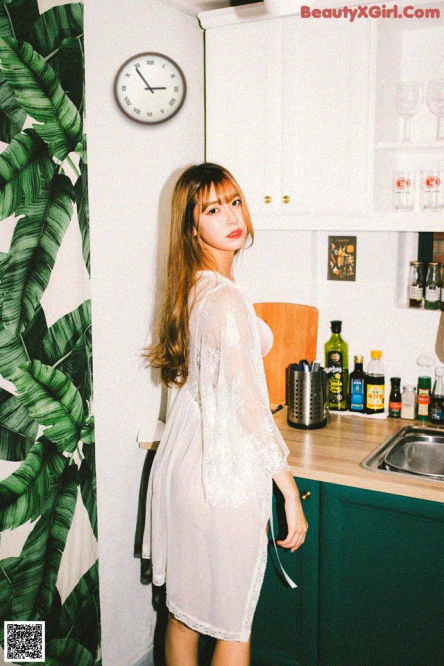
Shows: h=2 m=54
